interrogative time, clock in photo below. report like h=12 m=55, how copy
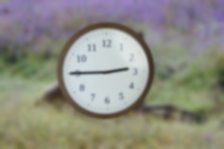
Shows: h=2 m=45
